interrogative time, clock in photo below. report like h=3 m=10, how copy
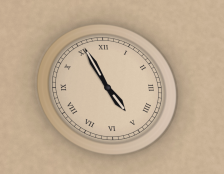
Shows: h=4 m=56
